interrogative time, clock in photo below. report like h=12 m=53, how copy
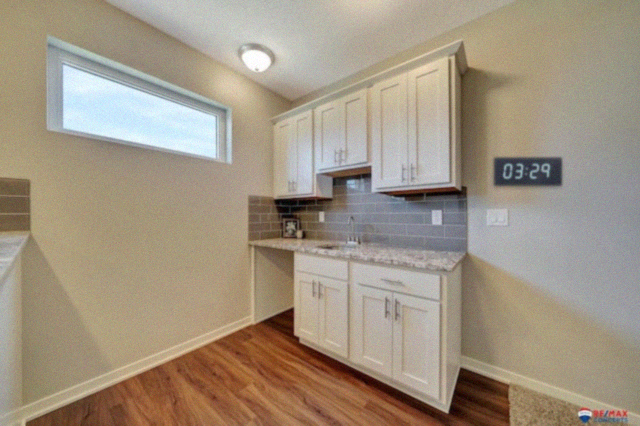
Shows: h=3 m=29
